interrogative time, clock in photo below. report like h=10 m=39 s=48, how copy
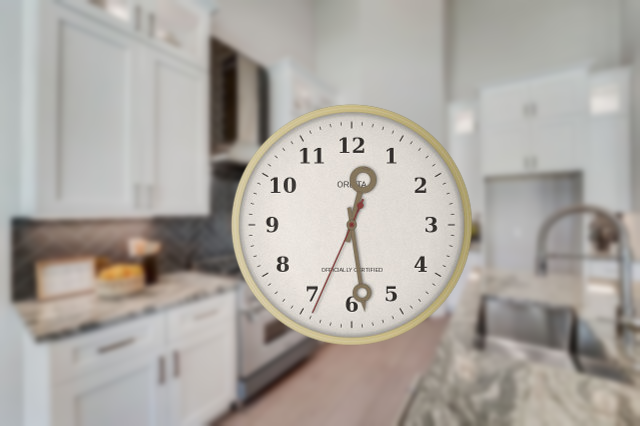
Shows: h=12 m=28 s=34
